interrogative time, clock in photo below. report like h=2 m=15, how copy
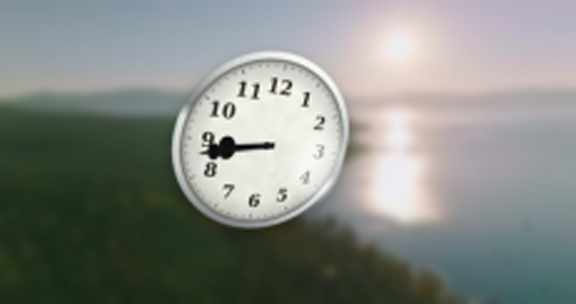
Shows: h=8 m=43
